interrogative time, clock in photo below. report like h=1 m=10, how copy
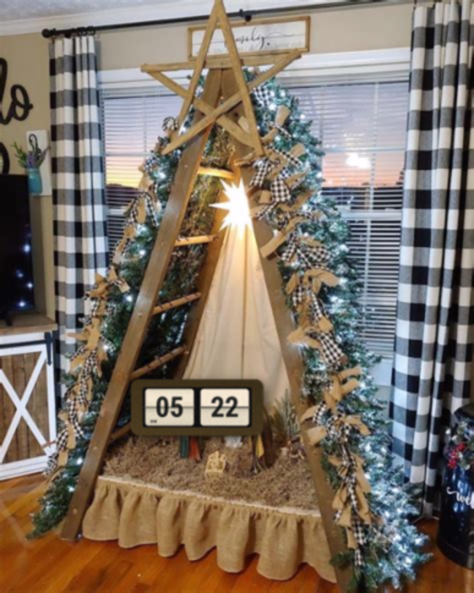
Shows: h=5 m=22
